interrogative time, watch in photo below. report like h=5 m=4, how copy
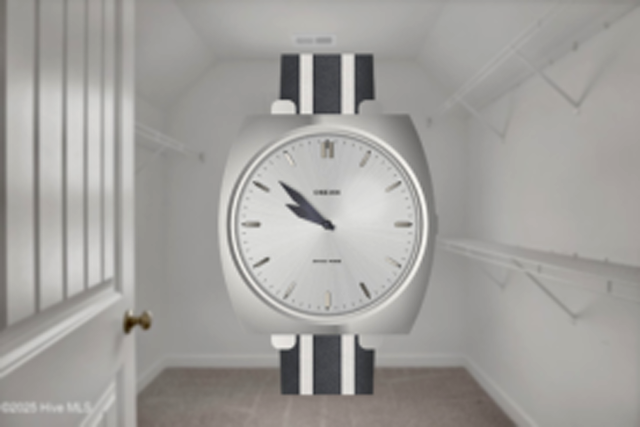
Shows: h=9 m=52
